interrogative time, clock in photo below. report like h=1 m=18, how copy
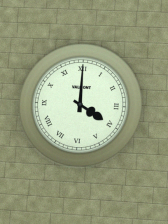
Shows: h=4 m=0
